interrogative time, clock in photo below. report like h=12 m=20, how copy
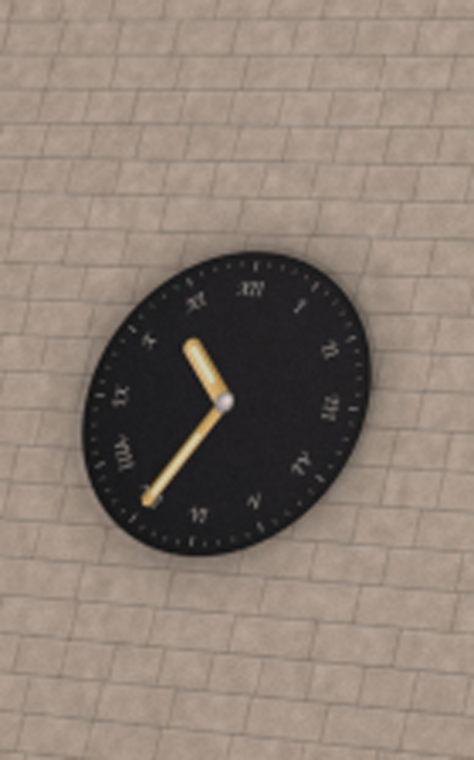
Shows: h=10 m=35
